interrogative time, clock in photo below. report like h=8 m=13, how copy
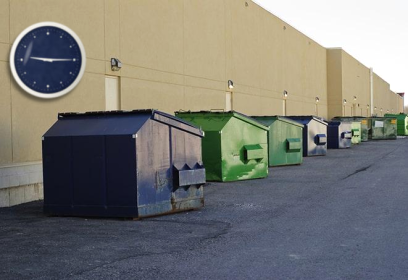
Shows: h=9 m=15
